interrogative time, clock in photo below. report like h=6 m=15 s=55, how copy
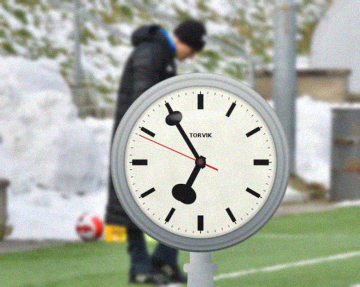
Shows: h=6 m=54 s=49
